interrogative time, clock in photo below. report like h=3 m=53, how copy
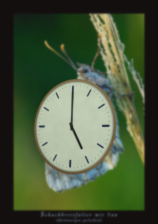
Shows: h=5 m=0
